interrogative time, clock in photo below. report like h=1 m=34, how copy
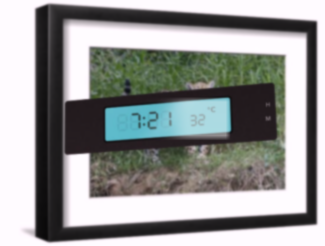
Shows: h=7 m=21
